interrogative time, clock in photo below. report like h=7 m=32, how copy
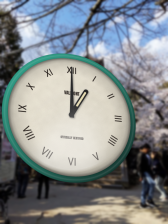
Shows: h=1 m=0
